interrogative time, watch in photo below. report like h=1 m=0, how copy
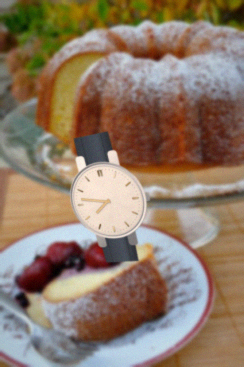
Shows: h=7 m=47
